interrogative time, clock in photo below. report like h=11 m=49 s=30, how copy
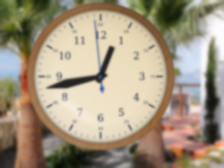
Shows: h=12 m=42 s=59
